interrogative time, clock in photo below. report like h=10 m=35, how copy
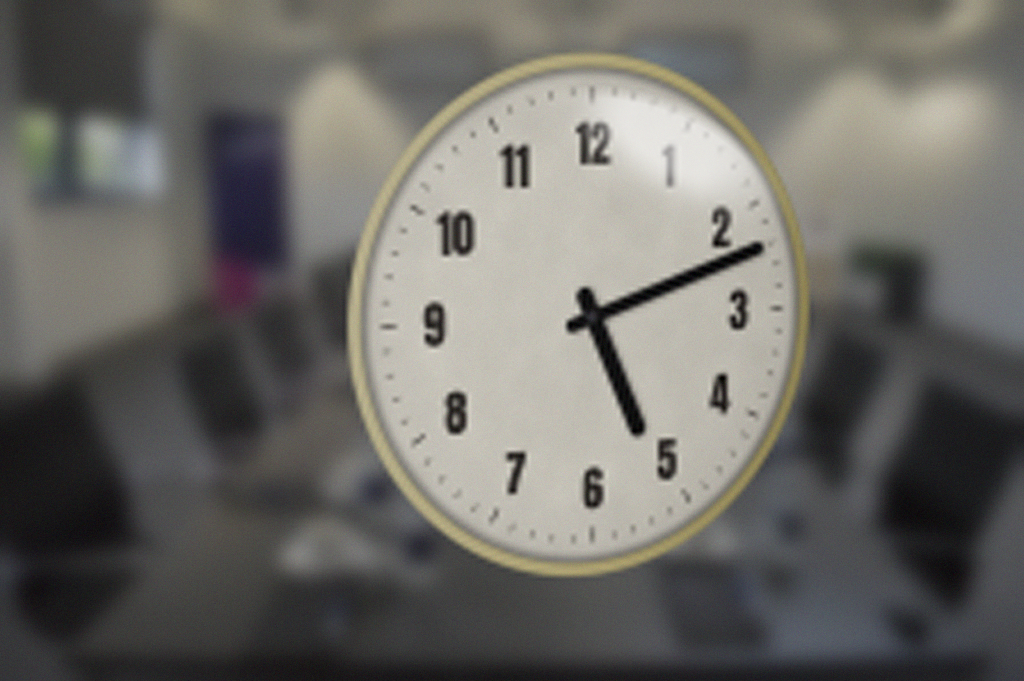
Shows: h=5 m=12
